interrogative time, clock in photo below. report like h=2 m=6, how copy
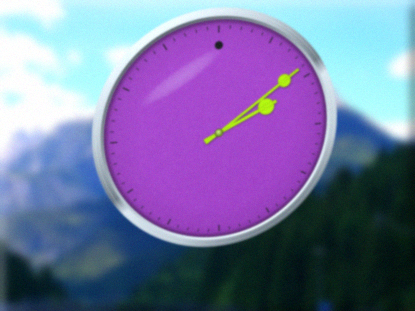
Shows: h=2 m=9
